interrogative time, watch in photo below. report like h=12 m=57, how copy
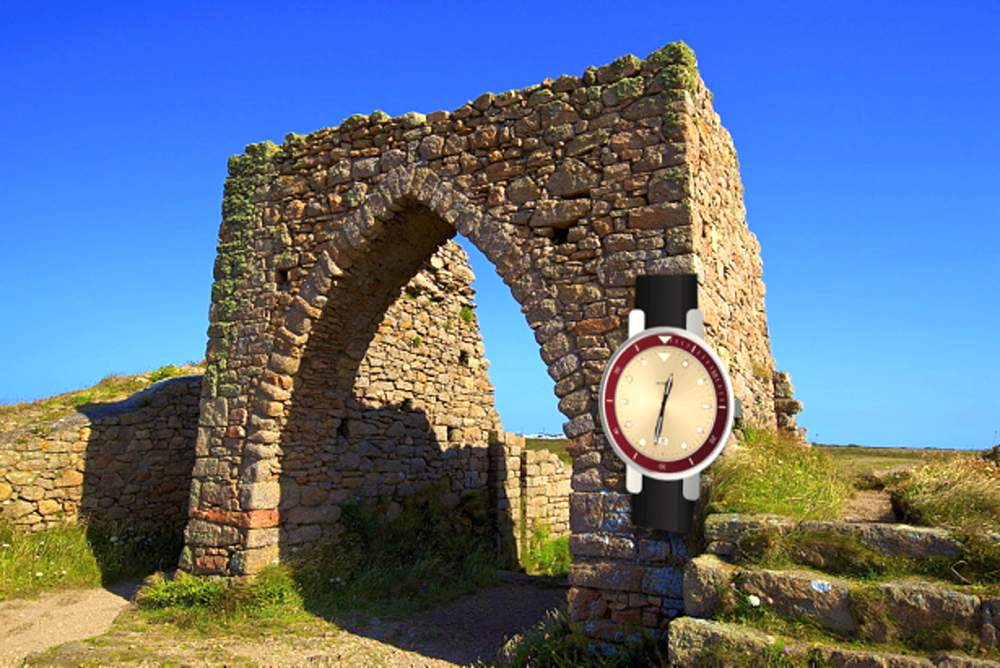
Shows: h=12 m=32
